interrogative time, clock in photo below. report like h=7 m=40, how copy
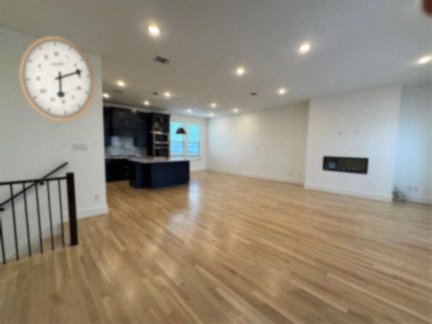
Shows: h=6 m=13
